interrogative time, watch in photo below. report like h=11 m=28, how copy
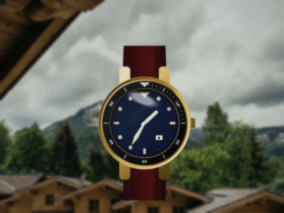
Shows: h=1 m=35
